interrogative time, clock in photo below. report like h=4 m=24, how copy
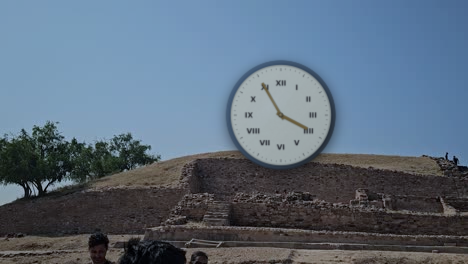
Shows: h=3 m=55
